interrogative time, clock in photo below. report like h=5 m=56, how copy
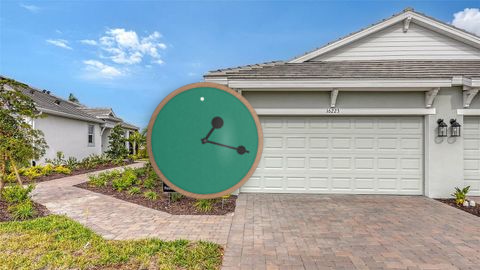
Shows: h=1 m=18
